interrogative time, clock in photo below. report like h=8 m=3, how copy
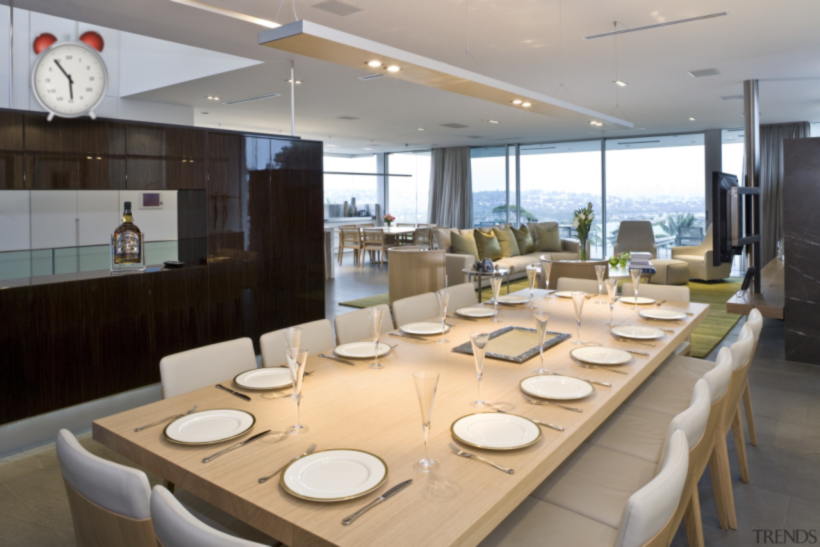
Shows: h=5 m=54
